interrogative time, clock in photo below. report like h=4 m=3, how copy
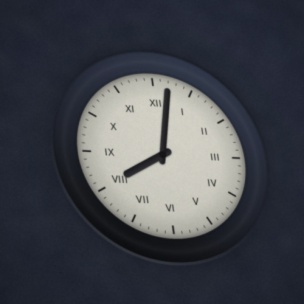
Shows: h=8 m=2
